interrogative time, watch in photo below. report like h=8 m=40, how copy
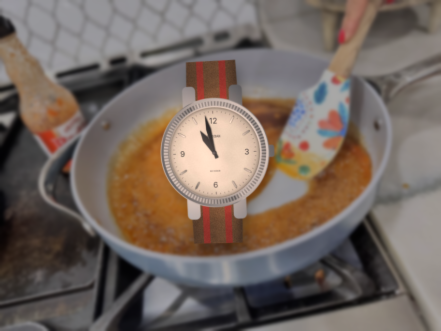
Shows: h=10 m=58
